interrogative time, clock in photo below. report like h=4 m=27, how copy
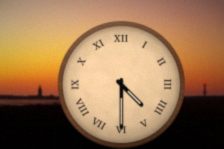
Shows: h=4 m=30
